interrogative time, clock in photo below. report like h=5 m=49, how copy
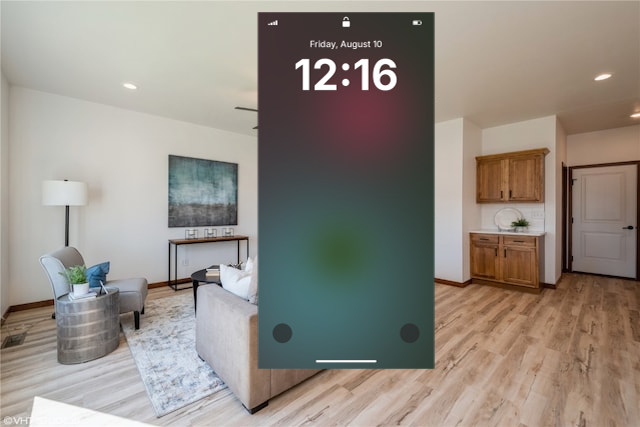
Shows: h=12 m=16
